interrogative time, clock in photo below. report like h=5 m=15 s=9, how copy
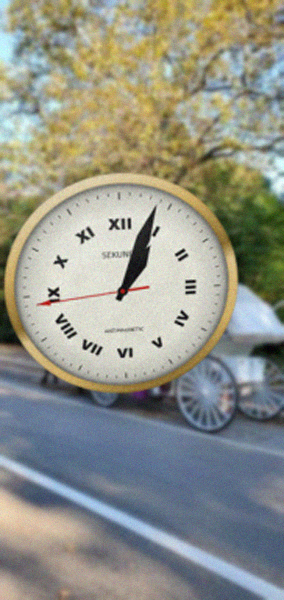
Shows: h=1 m=3 s=44
